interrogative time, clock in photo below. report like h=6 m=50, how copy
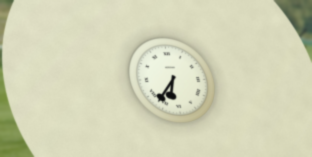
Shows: h=6 m=37
